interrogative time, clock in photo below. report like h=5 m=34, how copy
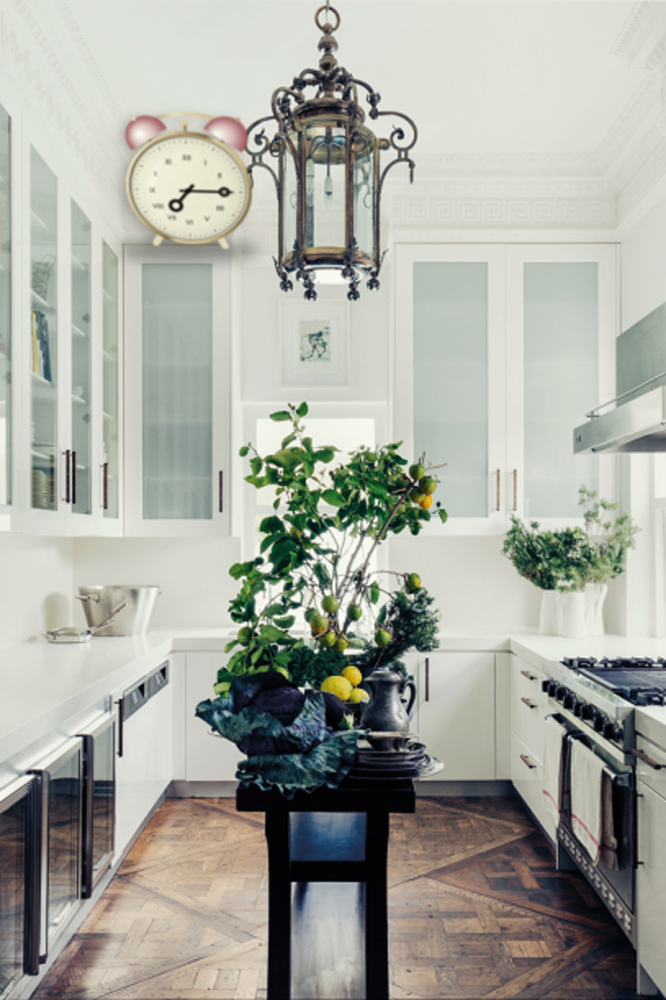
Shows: h=7 m=15
